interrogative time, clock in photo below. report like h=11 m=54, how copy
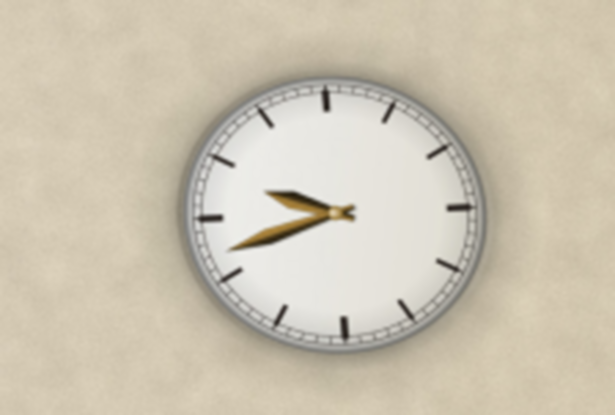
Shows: h=9 m=42
